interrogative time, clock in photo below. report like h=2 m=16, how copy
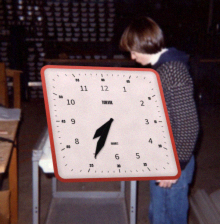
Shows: h=7 m=35
